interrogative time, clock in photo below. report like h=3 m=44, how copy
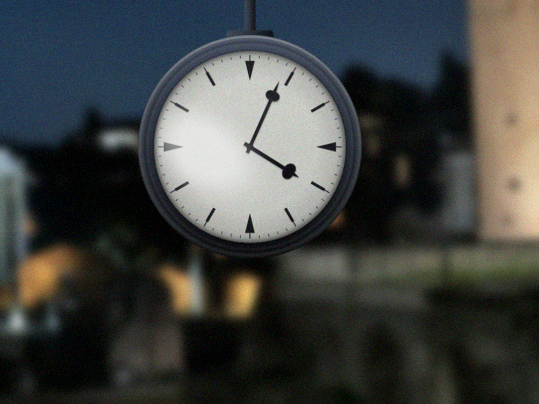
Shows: h=4 m=4
